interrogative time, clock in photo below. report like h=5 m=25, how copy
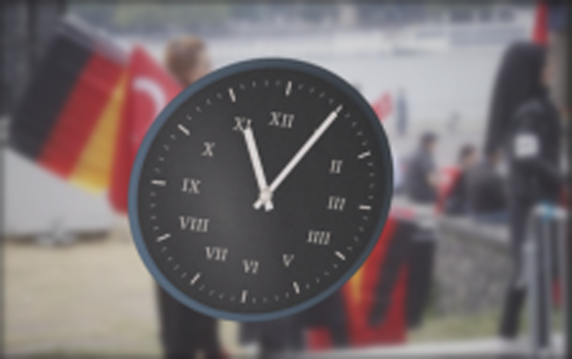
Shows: h=11 m=5
